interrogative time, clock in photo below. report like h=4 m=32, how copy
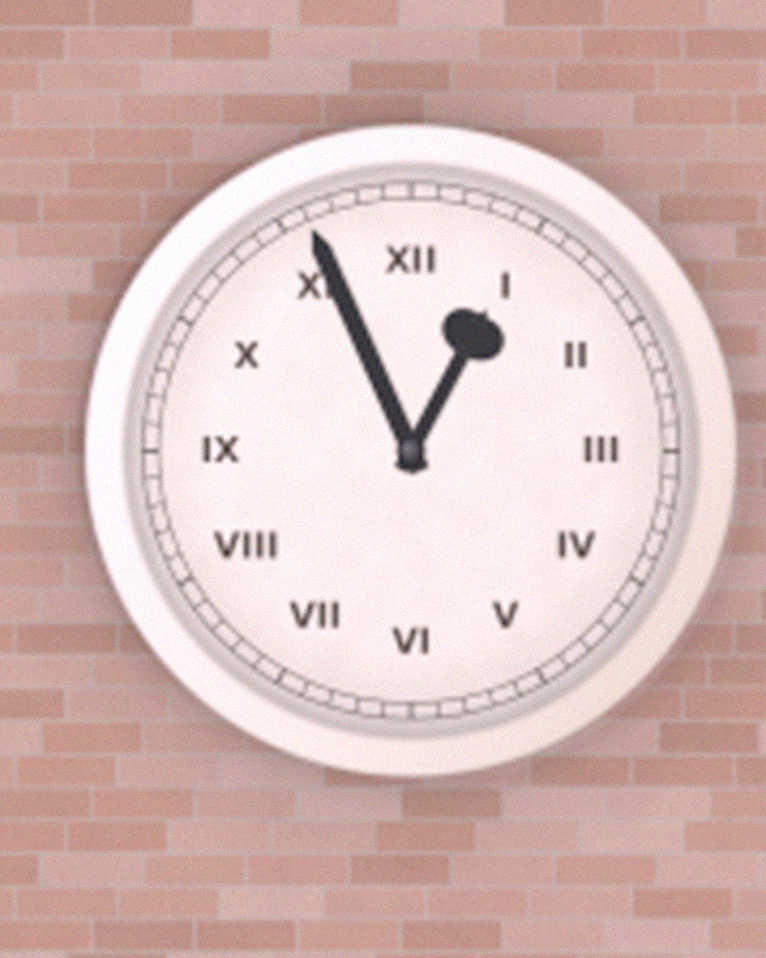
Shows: h=12 m=56
